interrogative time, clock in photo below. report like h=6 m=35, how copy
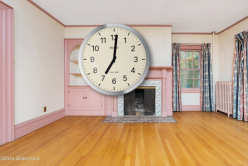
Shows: h=7 m=1
